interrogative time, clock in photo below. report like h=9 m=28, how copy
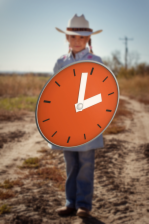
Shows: h=1 m=58
